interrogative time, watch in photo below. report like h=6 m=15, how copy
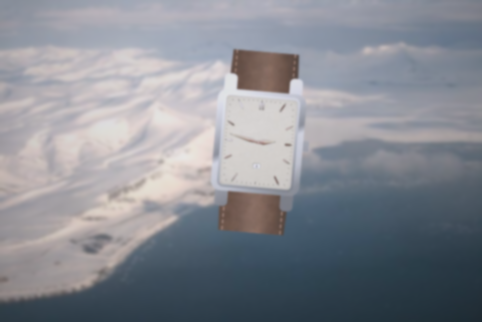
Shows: h=2 m=47
